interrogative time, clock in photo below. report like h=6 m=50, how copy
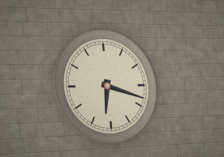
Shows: h=6 m=18
